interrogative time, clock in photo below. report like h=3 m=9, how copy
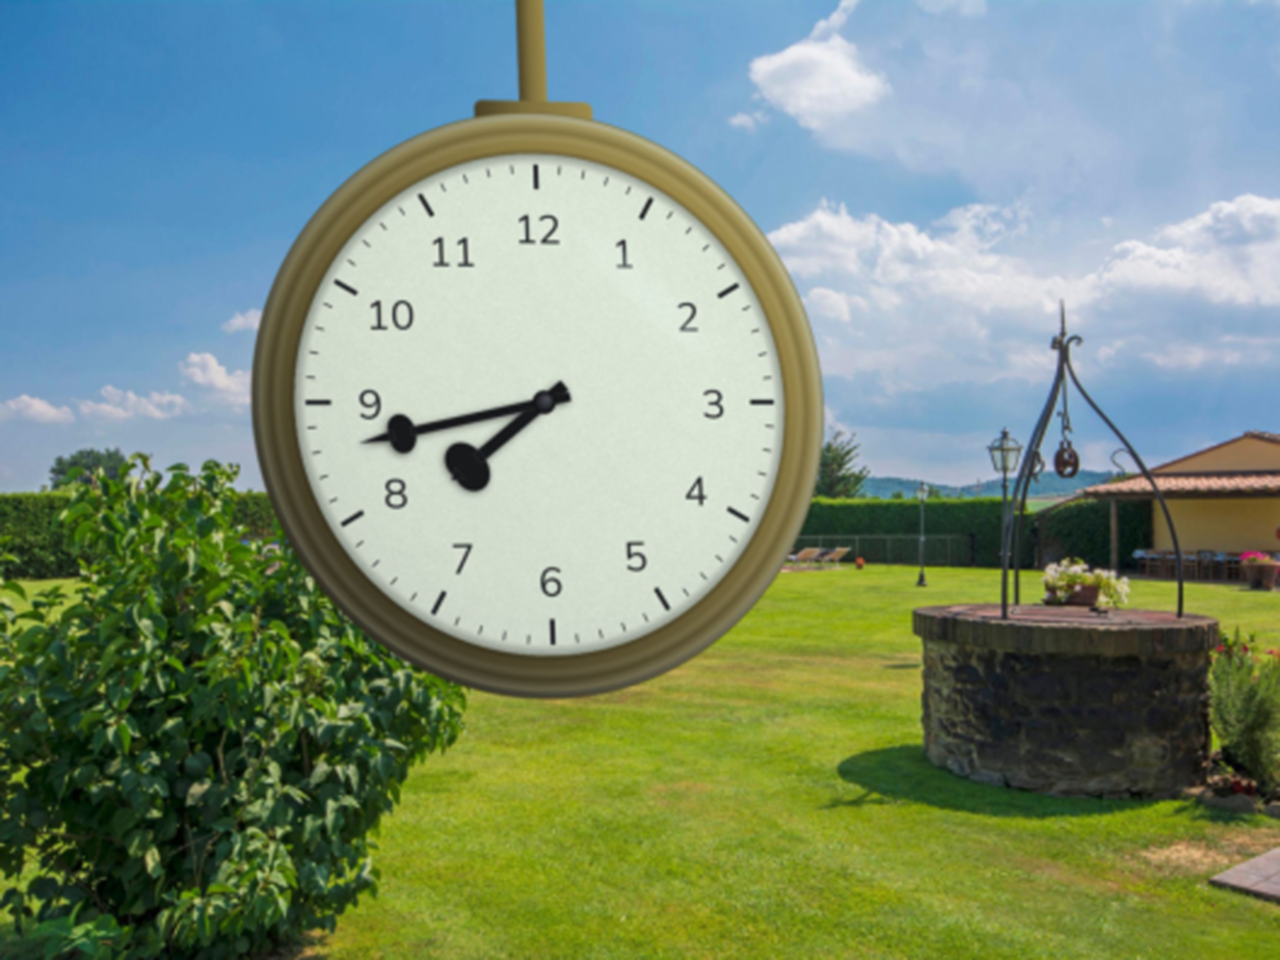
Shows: h=7 m=43
